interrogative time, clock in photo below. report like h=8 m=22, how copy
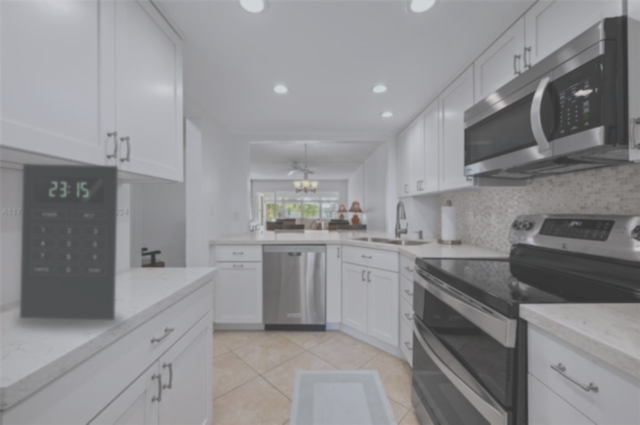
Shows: h=23 m=15
